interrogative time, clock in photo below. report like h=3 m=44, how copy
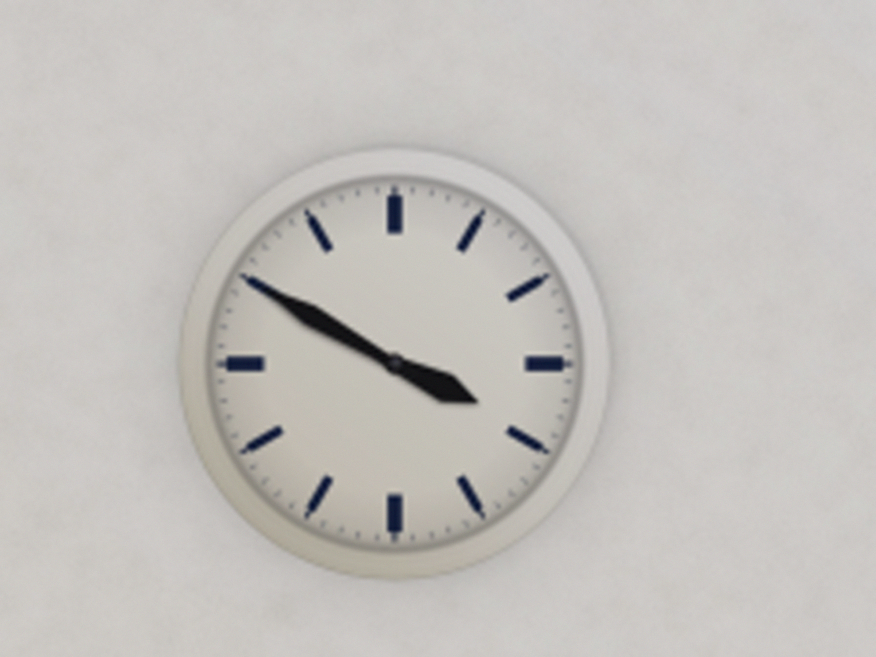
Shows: h=3 m=50
